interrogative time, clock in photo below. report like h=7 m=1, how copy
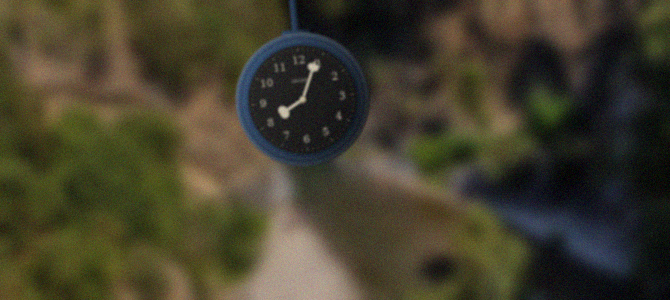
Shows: h=8 m=4
